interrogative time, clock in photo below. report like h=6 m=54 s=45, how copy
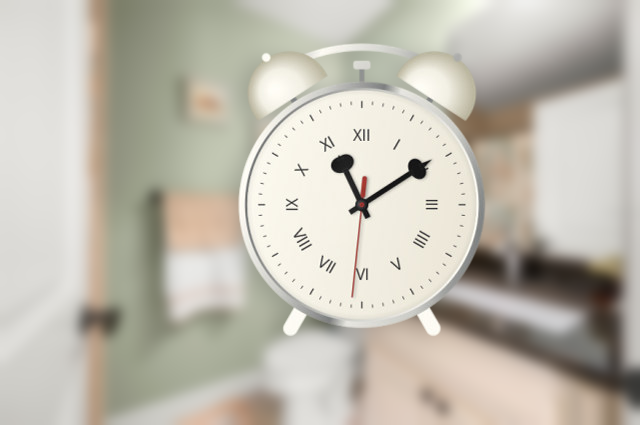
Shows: h=11 m=9 s=31
